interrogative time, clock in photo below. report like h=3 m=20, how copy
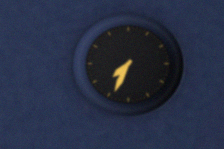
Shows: h=7 m=34
